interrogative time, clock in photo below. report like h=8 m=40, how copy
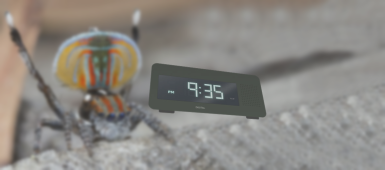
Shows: h=9 m=35
